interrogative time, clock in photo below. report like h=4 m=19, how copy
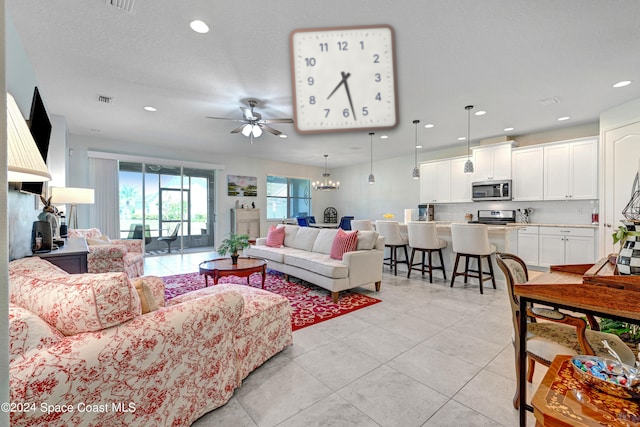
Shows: h=7 m=28
